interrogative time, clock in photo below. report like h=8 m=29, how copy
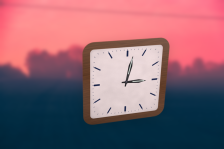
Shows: h=3 m=2
